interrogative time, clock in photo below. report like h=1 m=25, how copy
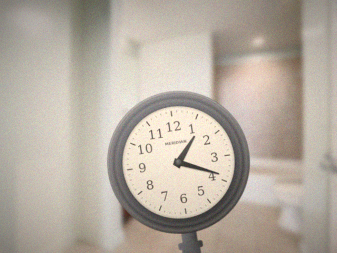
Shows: h=1 m=19
